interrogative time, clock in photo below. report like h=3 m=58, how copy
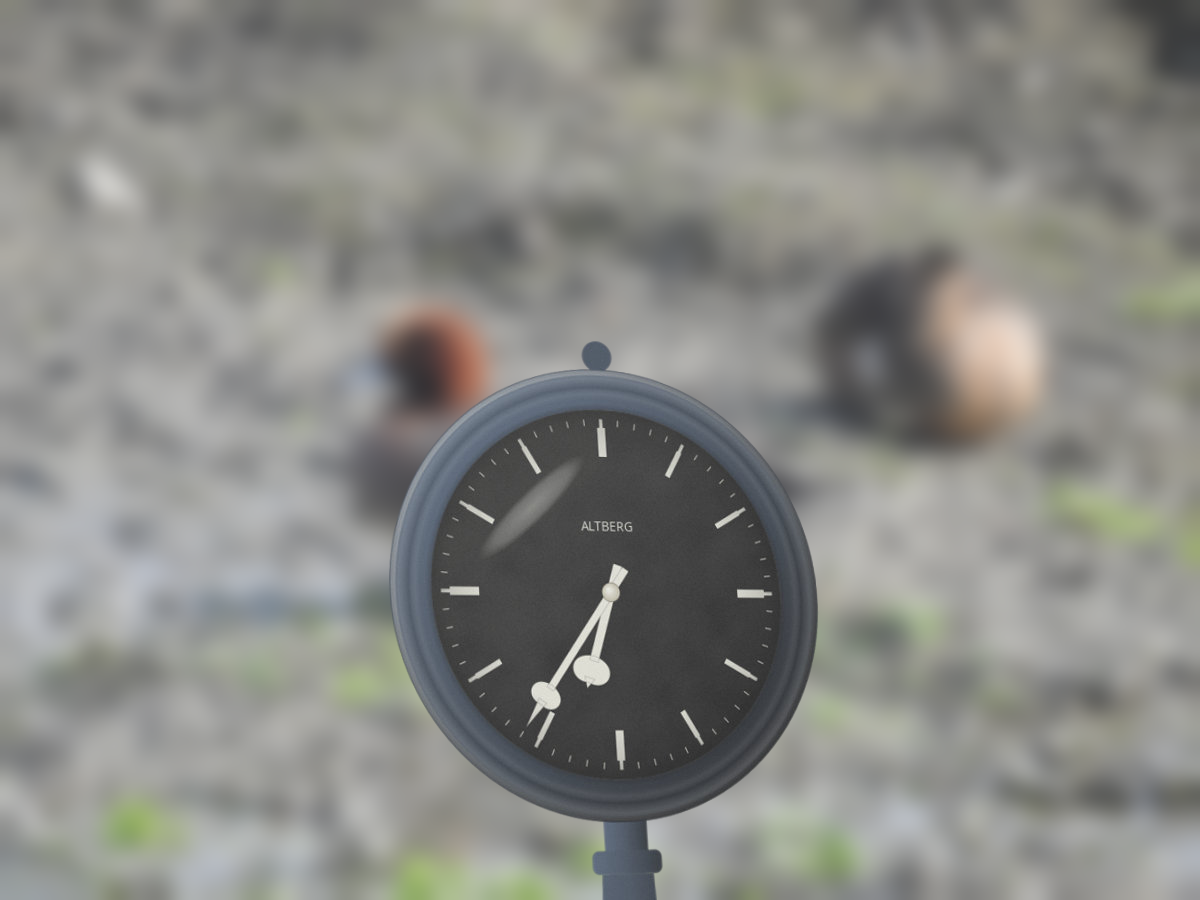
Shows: h=6 m=36
